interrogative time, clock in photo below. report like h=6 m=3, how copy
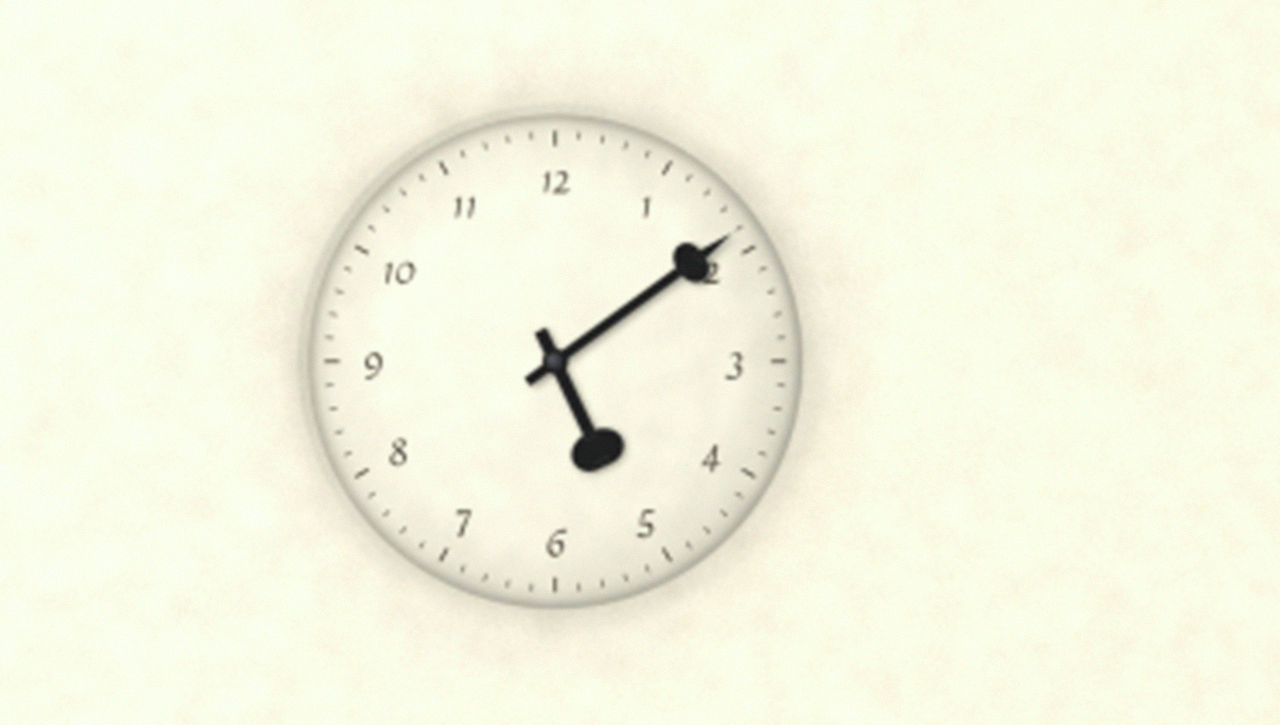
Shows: h=5 m=9
